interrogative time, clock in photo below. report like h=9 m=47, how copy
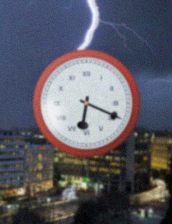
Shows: h=6 m=19
